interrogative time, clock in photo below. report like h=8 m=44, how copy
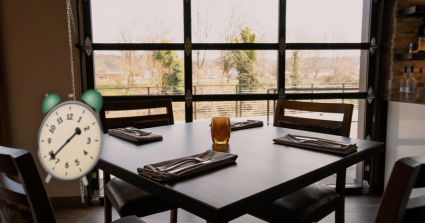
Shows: h=1 m=38
